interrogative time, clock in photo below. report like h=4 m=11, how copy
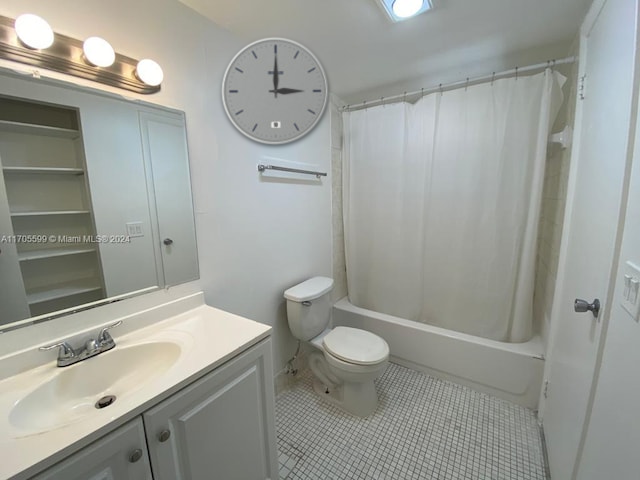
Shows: h=3 m=0
